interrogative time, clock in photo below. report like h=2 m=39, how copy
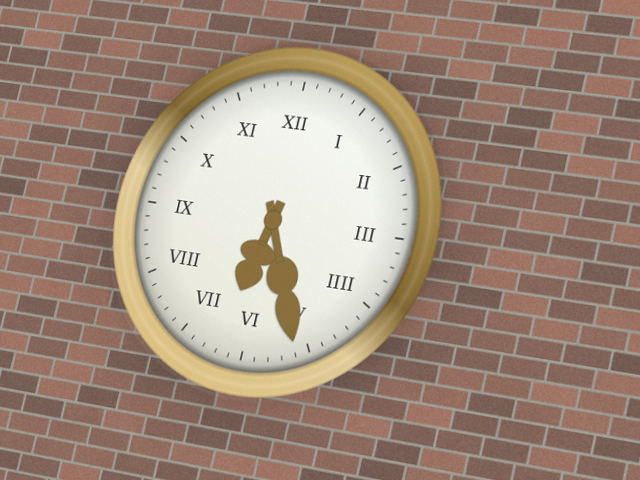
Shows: h=6 m=26
